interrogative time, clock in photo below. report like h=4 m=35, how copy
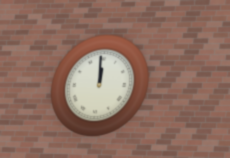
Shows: h=11 m=59
